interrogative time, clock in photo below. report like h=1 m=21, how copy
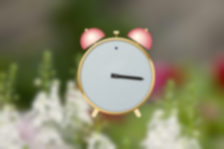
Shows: h=3 m=16
